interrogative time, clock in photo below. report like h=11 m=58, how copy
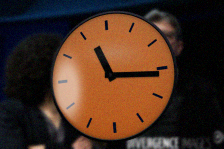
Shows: h=11 m=16
